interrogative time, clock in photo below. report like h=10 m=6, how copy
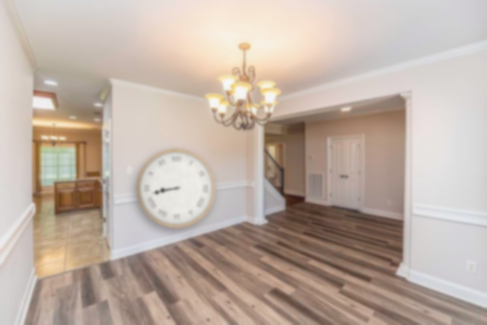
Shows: h=8 m=43
